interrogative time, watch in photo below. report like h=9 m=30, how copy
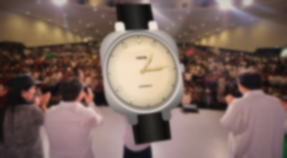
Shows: h=1 m=14
